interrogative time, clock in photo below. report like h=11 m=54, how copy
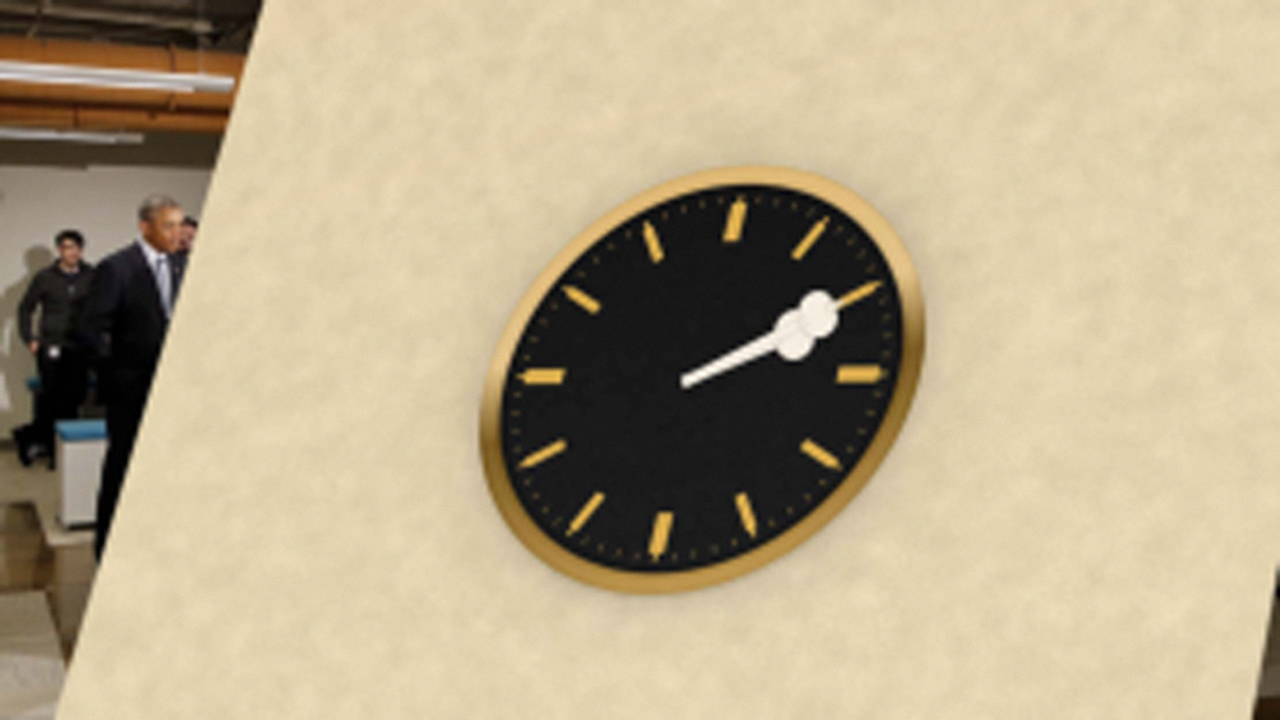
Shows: h=2 m=10
